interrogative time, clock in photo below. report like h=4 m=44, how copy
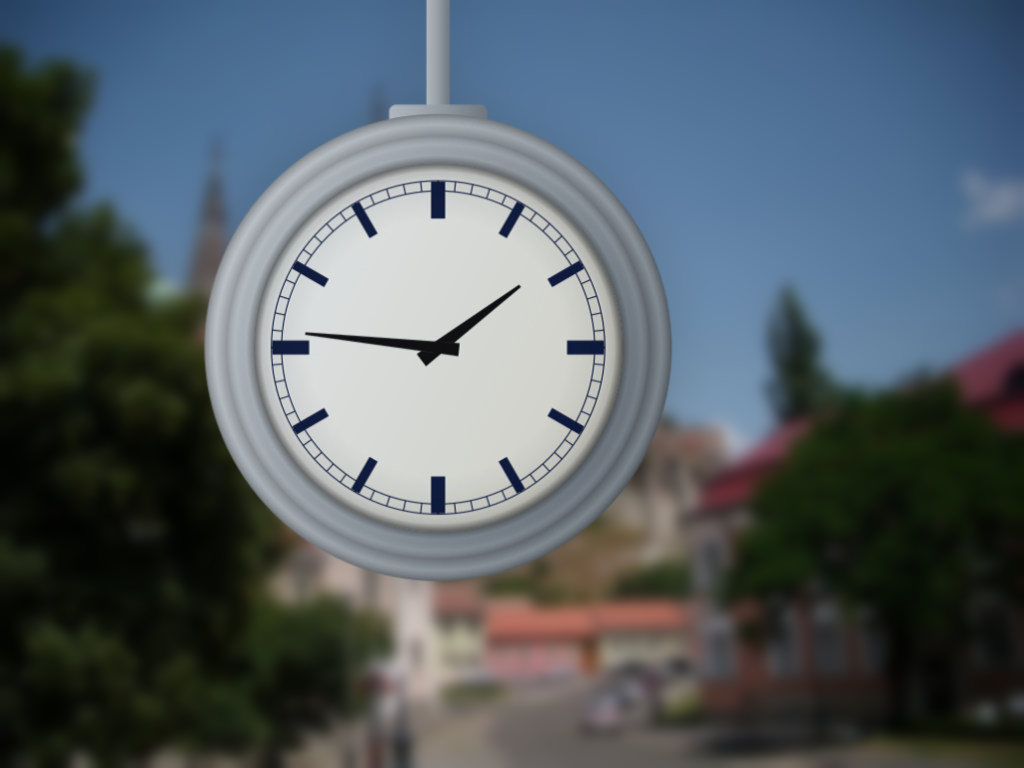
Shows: h=1 m=46
